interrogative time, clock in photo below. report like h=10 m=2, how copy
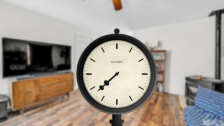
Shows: h=7 m=38
